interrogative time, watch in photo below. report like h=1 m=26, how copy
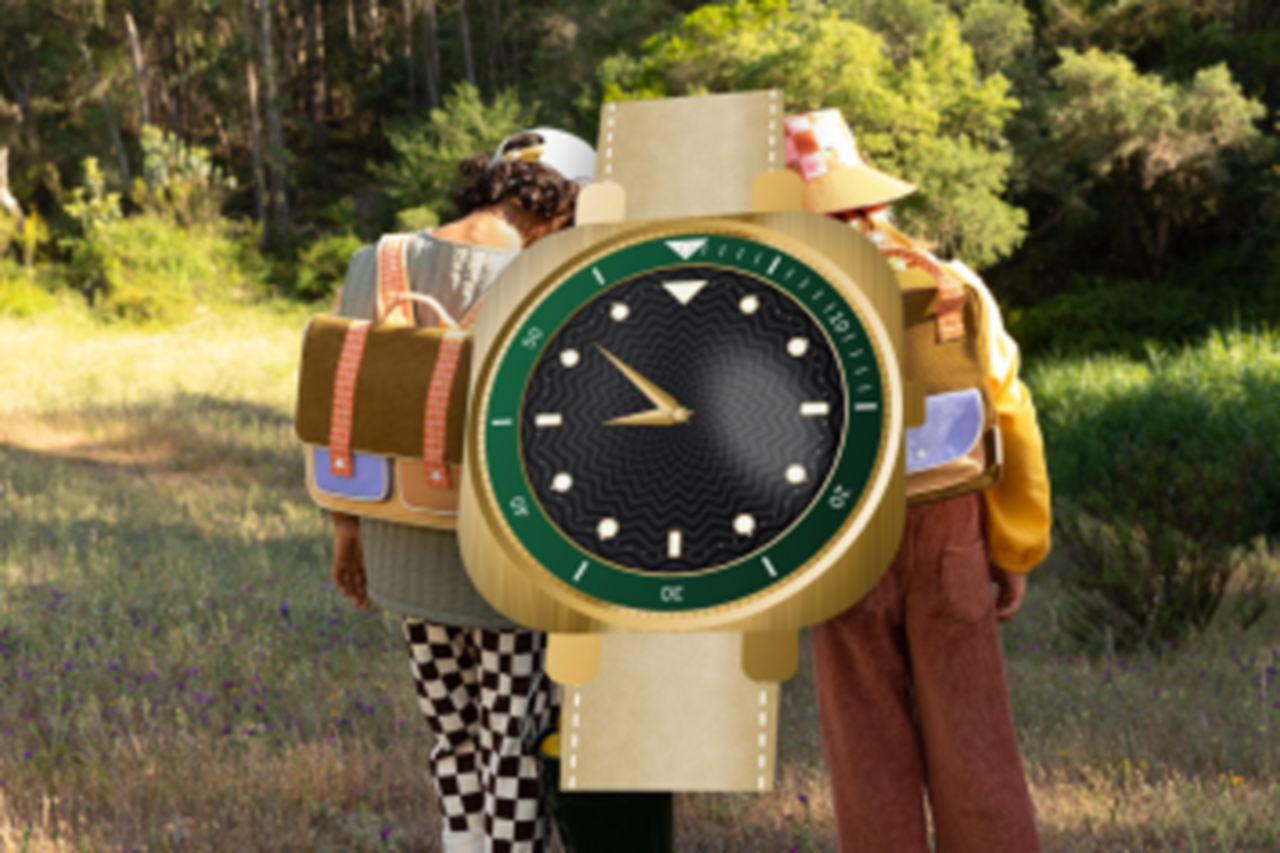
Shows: h=8 m=52
